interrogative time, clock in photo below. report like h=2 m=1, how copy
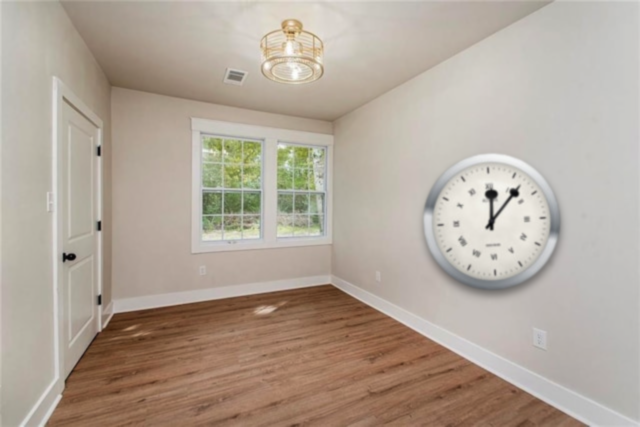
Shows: h=12 m=7
